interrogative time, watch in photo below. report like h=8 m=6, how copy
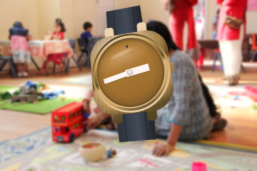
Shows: h=2 m=43
